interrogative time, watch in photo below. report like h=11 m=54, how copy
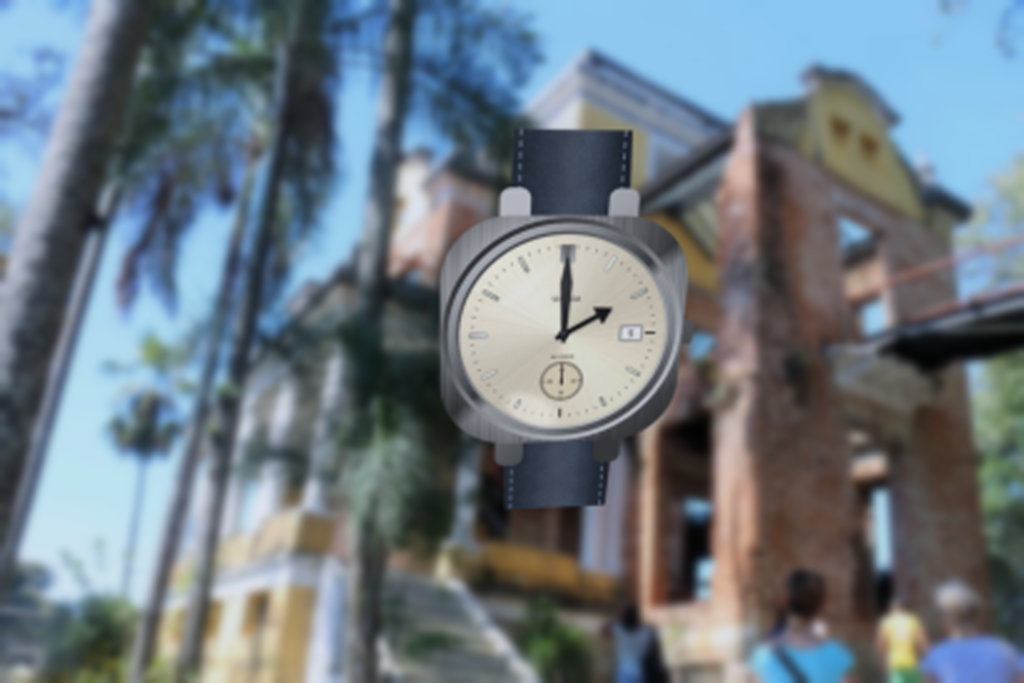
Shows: h=2 m=0
